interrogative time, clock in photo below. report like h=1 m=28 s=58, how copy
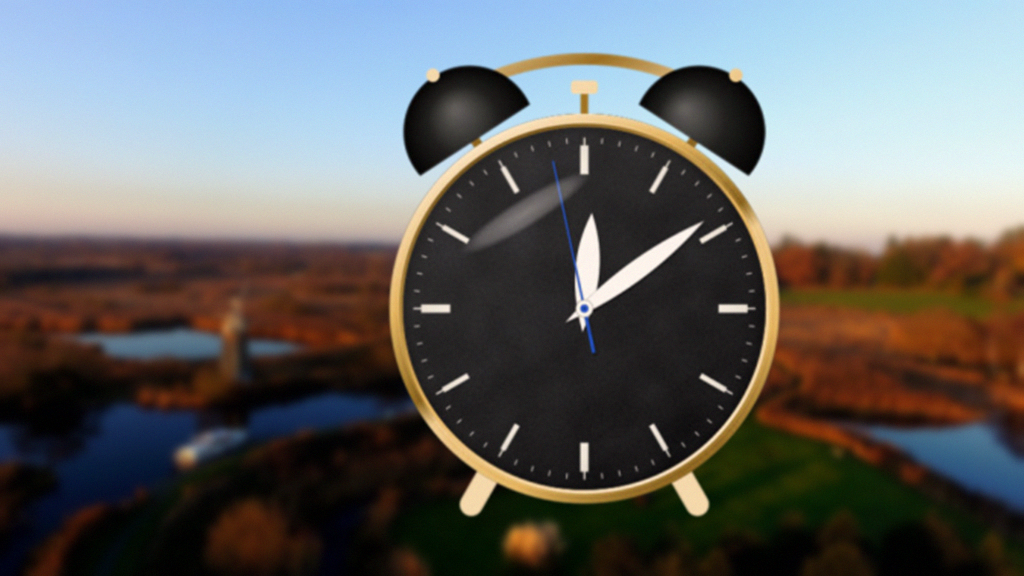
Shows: h=12 m=8 s=58
